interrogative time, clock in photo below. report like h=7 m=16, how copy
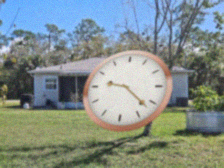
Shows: h=9 m=22
